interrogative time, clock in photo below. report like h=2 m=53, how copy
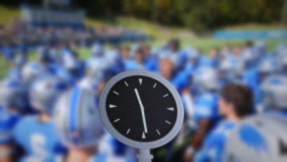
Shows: h=11 m=29
